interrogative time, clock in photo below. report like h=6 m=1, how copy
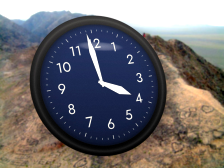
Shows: h=3 m=59
